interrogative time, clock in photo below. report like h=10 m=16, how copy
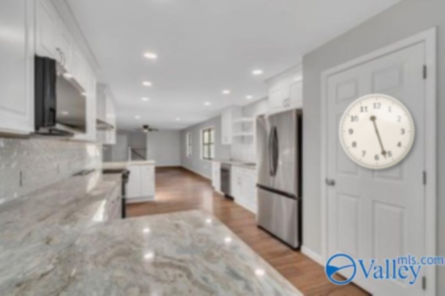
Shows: h=11 m=27
